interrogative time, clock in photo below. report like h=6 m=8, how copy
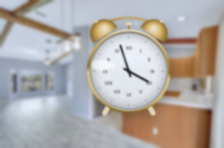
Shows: h=3 m=57
